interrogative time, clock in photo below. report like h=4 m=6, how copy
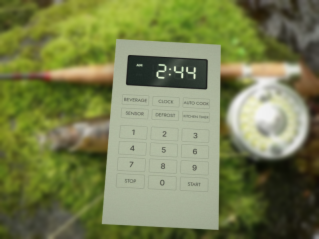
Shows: h=2 m=44
